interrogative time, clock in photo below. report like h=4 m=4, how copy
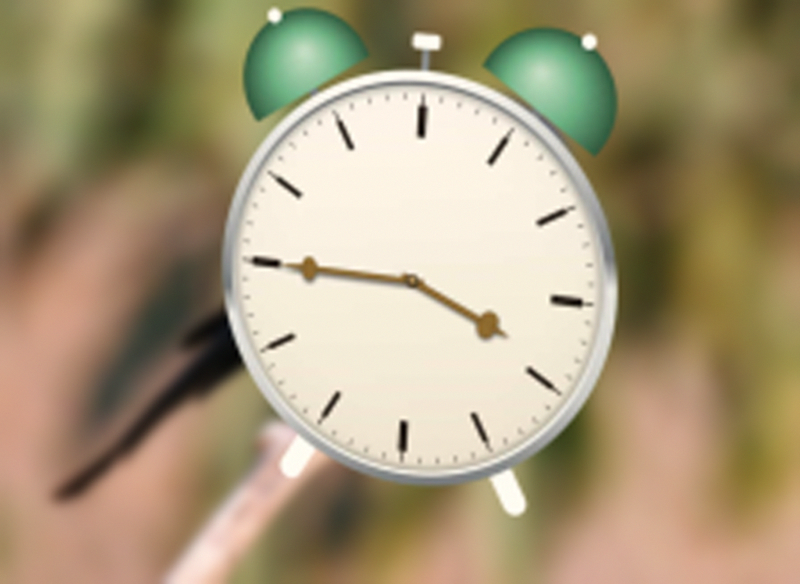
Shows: h=3 m=45
